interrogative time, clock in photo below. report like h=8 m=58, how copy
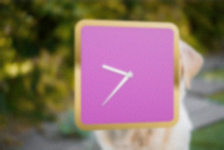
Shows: h=9 m=37
